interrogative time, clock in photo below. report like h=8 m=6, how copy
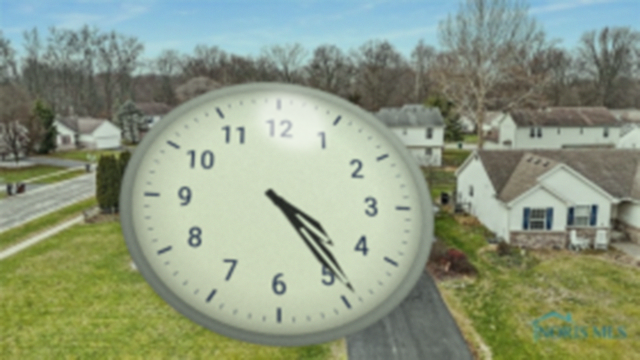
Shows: h=4 m=24
